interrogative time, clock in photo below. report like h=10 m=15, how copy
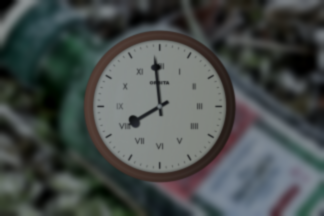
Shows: h=7 m=59
